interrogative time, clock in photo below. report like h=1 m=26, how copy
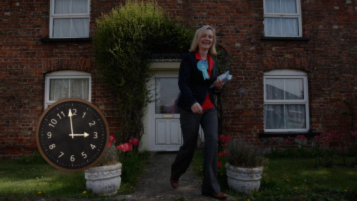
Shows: h=2 m=59
